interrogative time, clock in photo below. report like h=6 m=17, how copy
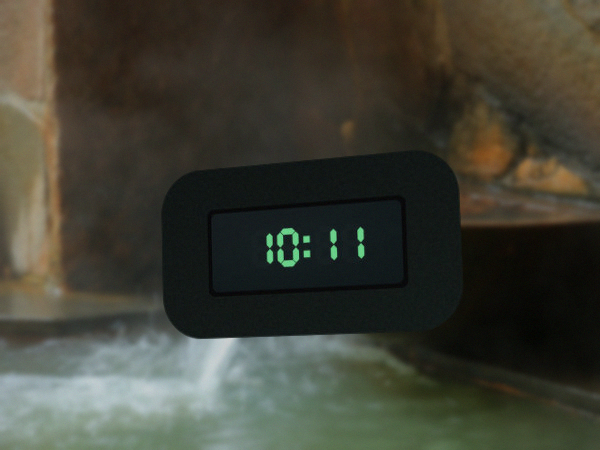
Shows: h=10 m=11
